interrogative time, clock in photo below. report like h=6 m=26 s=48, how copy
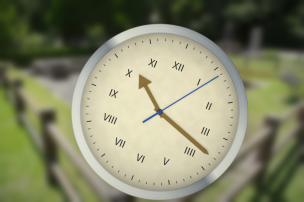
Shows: h=10 m=18 s=6
